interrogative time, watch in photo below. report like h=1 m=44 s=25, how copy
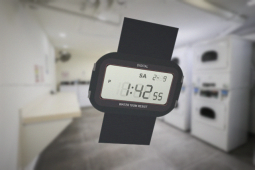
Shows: h=1 m=42 s=55
